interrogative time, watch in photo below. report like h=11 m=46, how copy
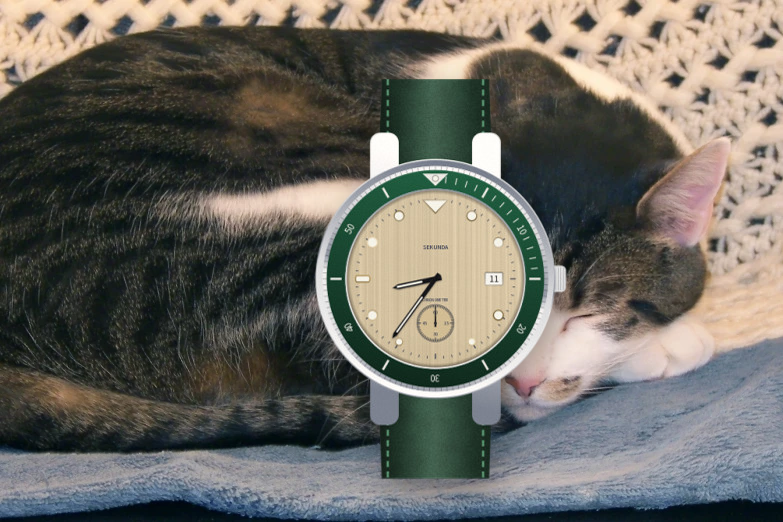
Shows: h=8 m=36
